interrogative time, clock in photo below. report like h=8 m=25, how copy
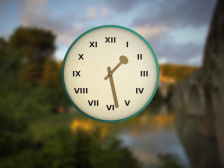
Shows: h=1 m=28
